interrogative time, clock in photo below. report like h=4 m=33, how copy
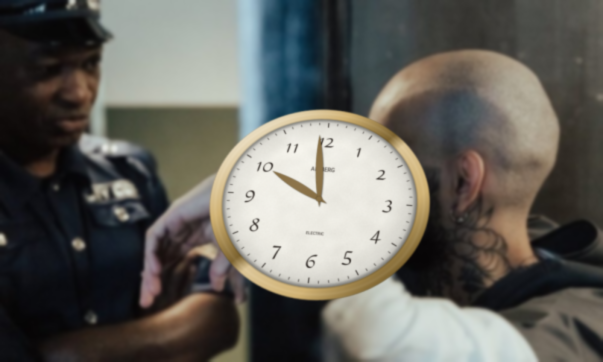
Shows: h=9 m=59
